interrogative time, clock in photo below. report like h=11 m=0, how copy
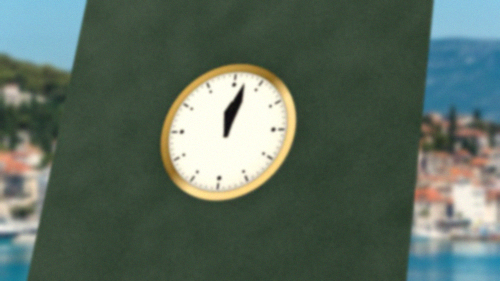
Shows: h=12 m=2
